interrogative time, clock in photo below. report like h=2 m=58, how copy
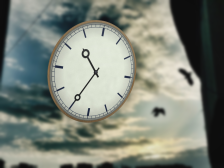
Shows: h=10 m=35
